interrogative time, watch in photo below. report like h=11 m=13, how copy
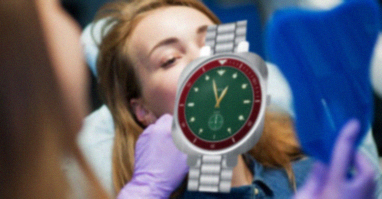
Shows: h=12 m=57
